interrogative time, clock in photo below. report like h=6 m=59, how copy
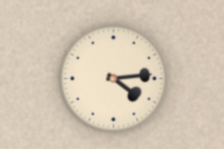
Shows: h=4 m=14
